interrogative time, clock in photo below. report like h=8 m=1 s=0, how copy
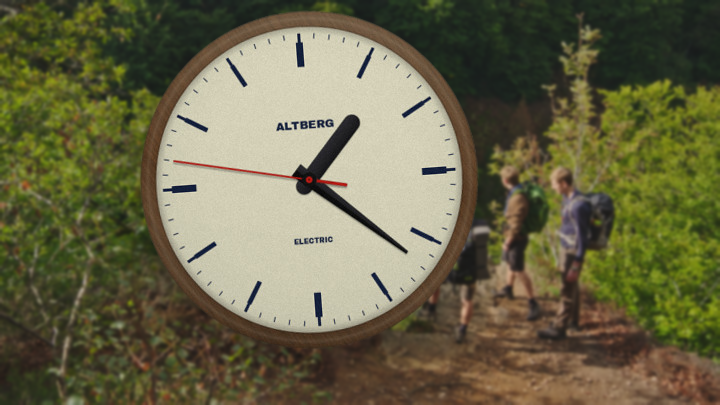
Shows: h=1 m=21 s=47
